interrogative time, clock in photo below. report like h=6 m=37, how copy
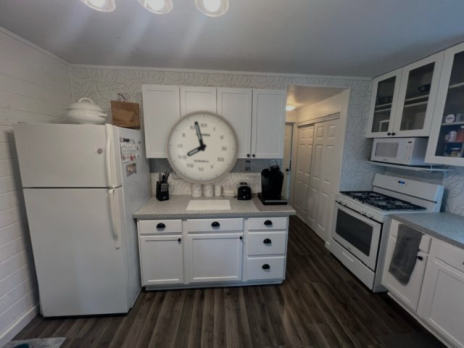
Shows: h=7 m=57
